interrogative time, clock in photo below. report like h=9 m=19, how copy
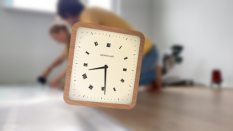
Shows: h=8 m=29
